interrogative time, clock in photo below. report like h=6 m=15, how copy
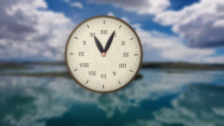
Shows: h=11 m=4
